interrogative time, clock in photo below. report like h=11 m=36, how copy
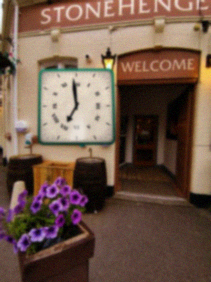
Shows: h=6 m=59
